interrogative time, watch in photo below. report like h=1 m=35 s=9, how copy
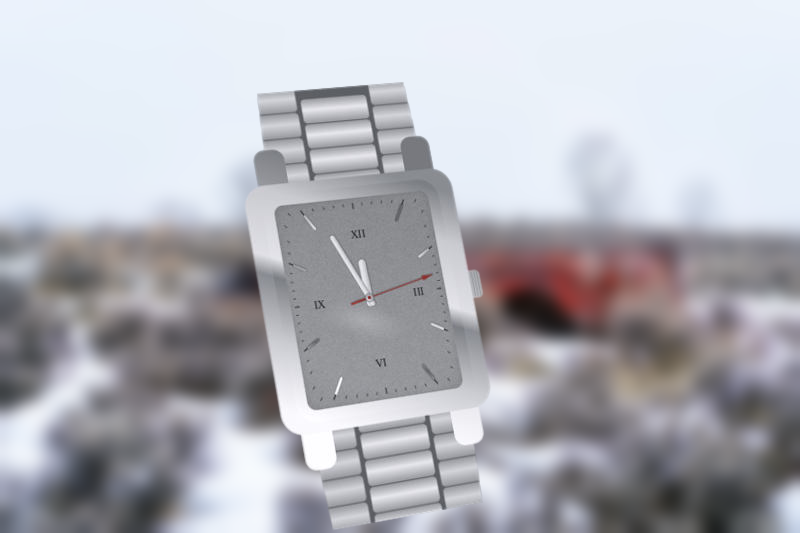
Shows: h=11 m=56 s=13
